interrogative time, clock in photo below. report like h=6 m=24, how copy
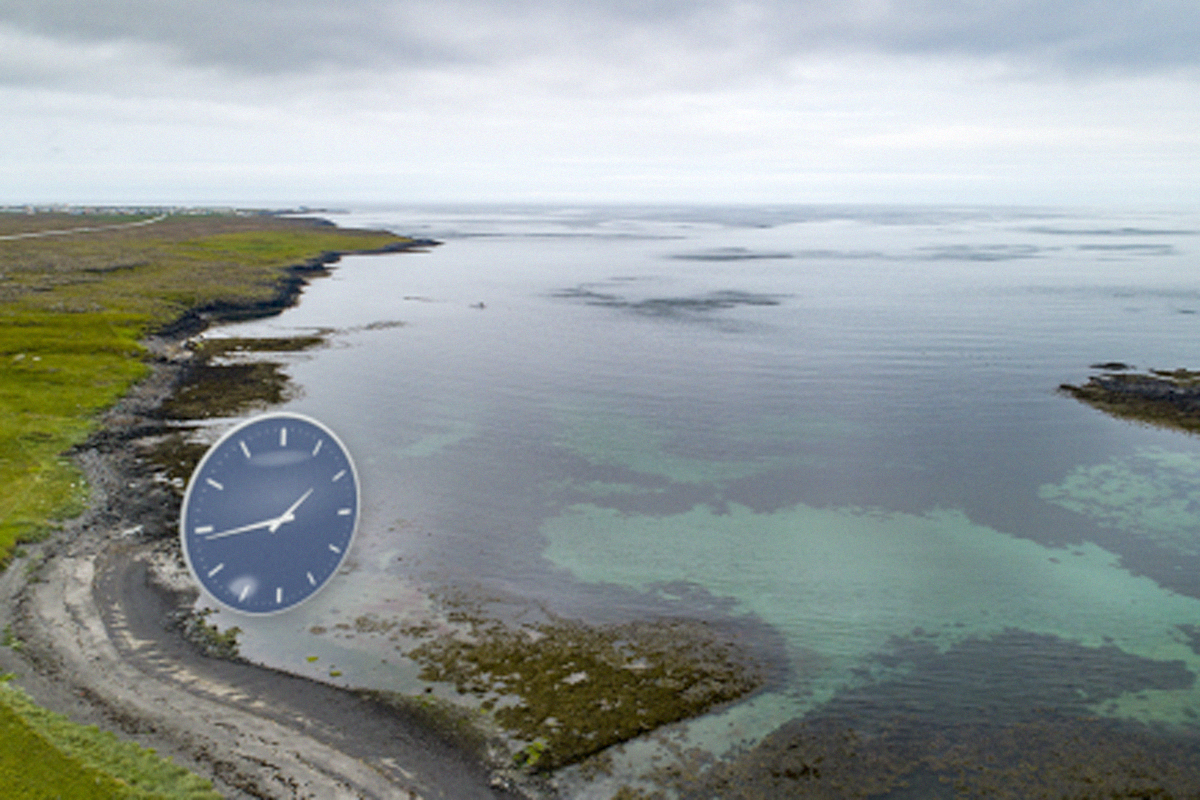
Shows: h=1 m=44
